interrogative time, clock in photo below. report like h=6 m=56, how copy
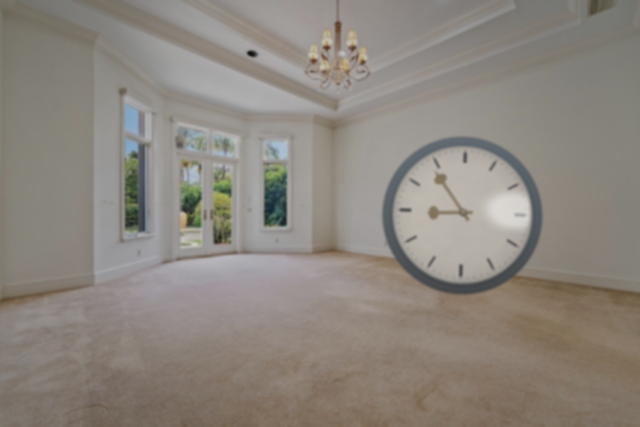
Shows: h=8 m=54
